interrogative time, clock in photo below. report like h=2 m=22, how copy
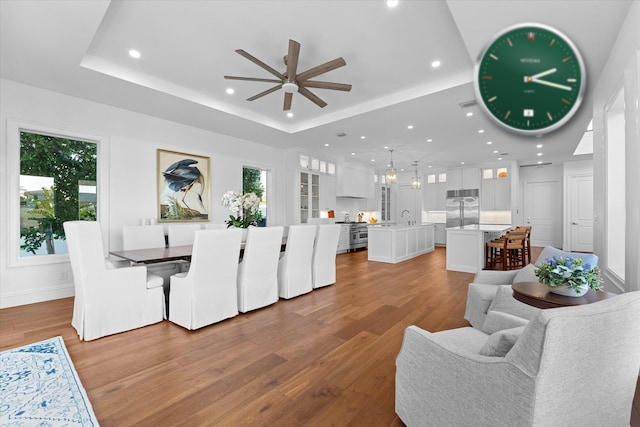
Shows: h=2 m=17
